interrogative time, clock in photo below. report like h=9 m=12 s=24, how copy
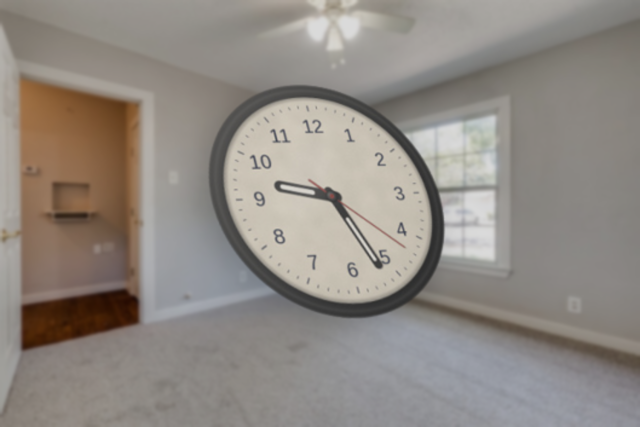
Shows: h=9 m=26 s=22
